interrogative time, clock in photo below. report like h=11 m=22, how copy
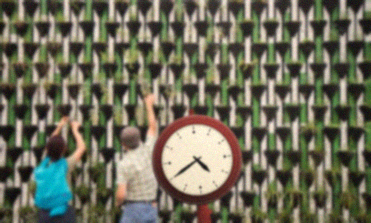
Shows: h=4 m=40
